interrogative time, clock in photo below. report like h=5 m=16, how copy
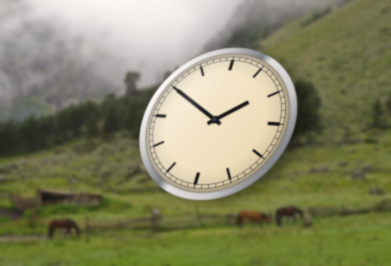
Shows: h=1 m=50
